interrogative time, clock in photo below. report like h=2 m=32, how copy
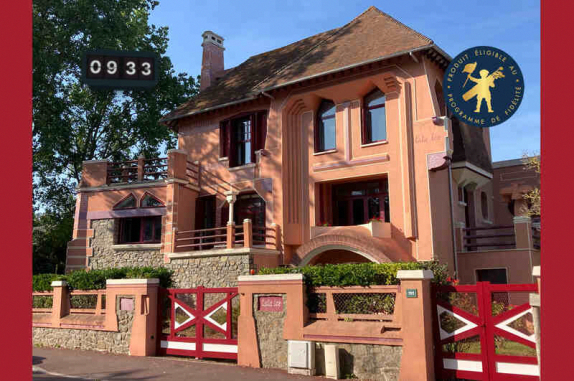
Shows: h=9 m=33
